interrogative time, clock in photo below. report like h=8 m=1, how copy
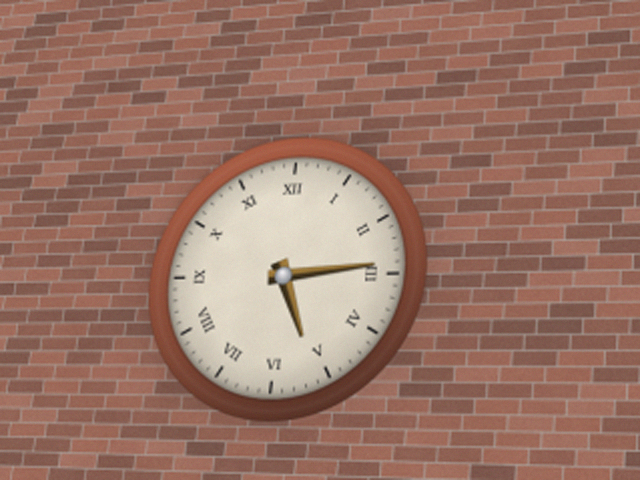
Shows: h=5 m=14
